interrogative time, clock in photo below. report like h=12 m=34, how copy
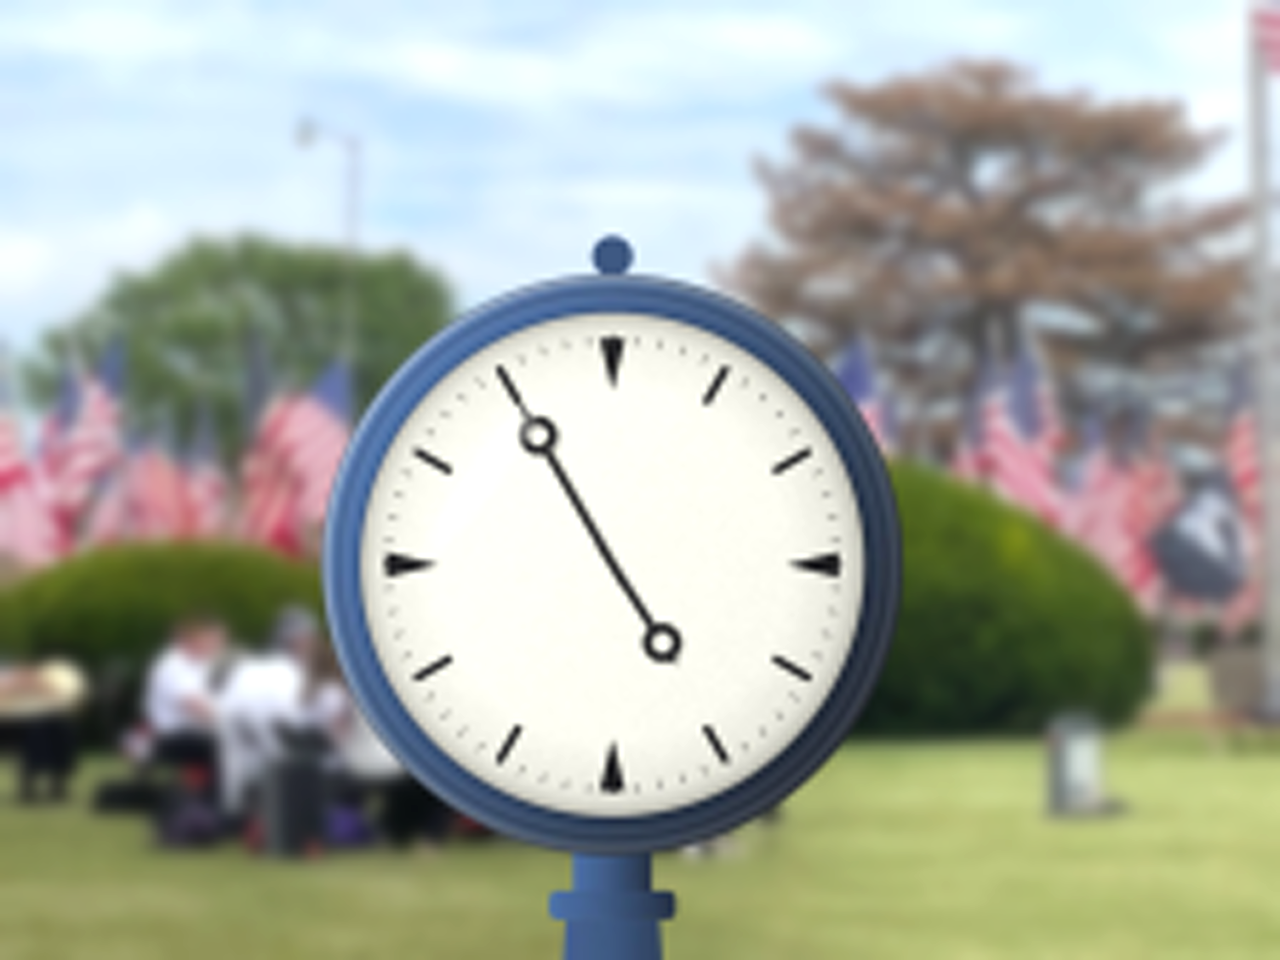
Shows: h=4 m=55
